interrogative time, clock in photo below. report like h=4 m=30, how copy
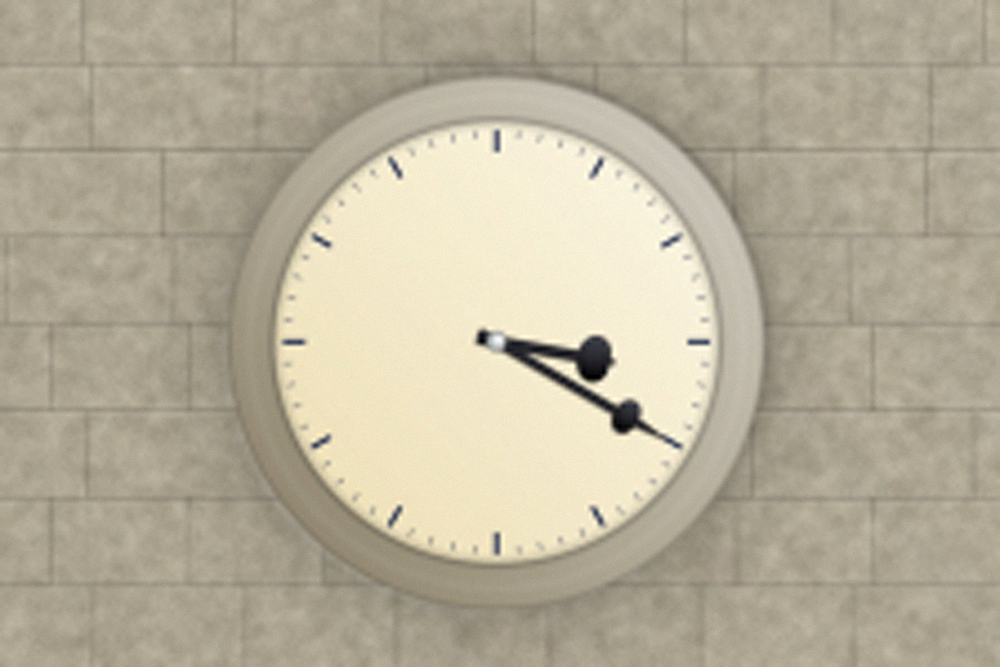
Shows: h=3 m=20
